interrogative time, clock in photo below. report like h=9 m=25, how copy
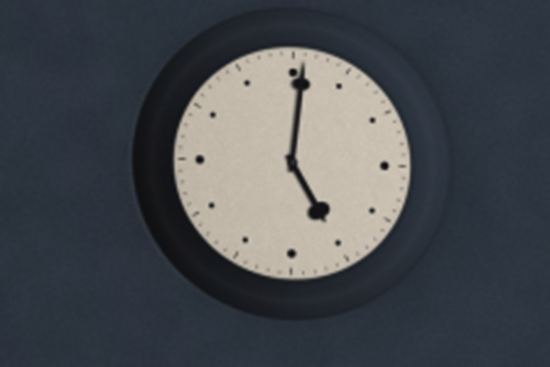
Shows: h=5 m=1
